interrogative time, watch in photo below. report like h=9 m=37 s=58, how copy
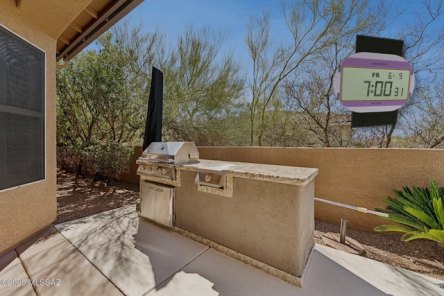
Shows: h=7 m=0 s=31
